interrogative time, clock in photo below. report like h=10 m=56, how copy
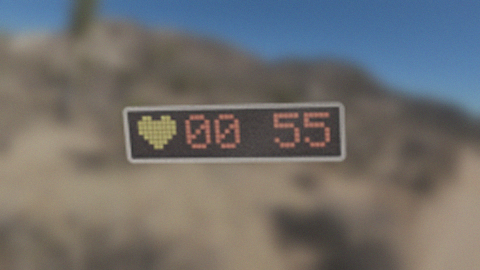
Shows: h=0 m=55
